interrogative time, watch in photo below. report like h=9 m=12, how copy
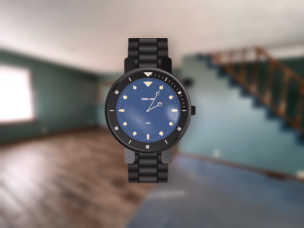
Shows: h=2 m=5
